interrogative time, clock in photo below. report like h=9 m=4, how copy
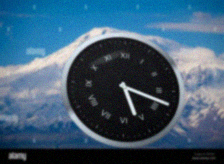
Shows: h=5 m=18
